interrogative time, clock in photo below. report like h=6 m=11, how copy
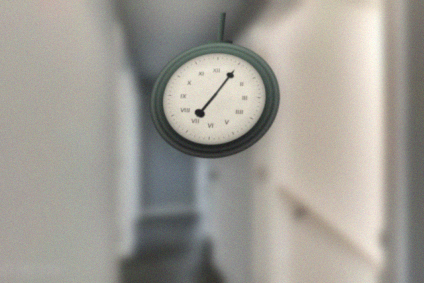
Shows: h=7 m=5
